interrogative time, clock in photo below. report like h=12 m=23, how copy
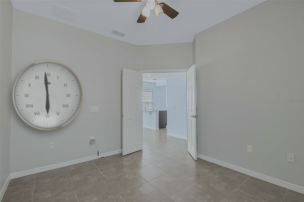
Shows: h=5 m=59
